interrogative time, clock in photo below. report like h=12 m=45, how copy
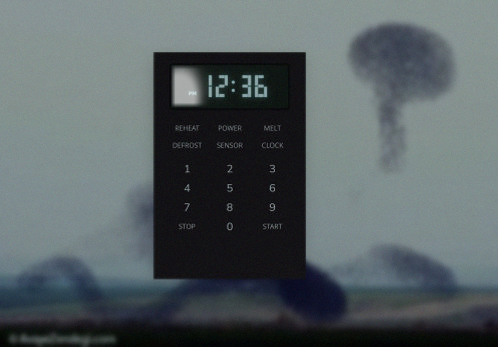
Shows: h=12 m=36
